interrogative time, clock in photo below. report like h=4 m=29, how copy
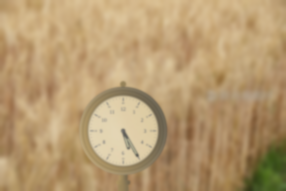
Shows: h=5 m=25
